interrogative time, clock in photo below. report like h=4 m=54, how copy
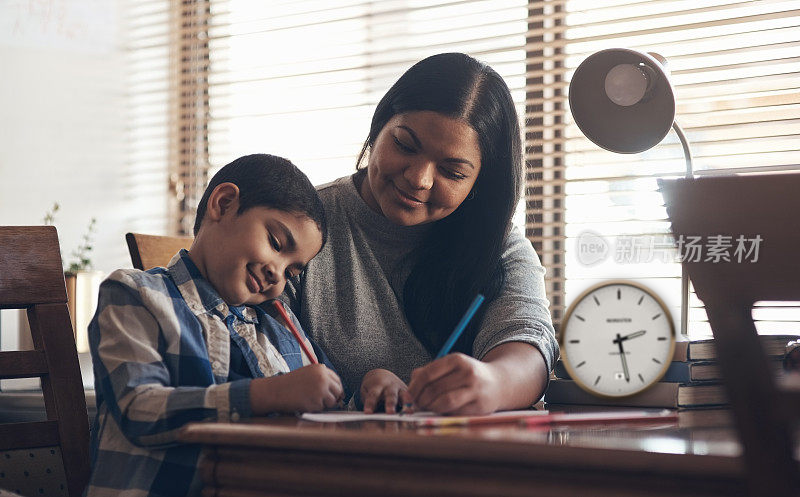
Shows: h=2 m=28
